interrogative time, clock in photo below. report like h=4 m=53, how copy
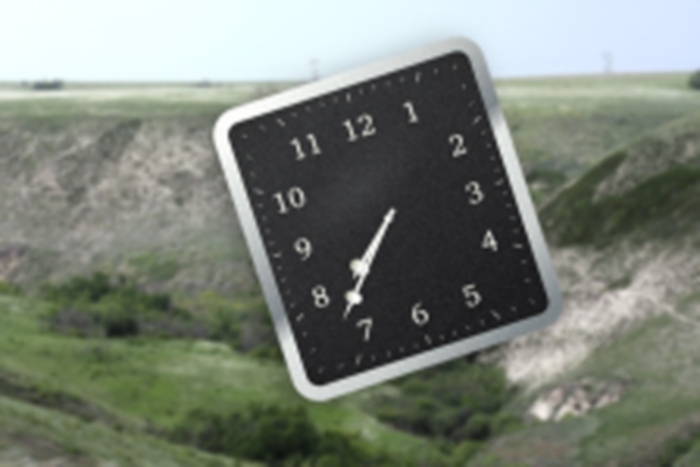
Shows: h=7 m=37
